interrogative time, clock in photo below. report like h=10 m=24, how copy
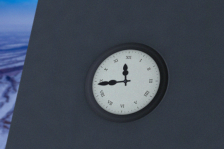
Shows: h=11 m=44
